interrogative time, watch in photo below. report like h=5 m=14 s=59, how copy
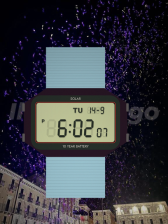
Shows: h=6 m=2 s=7
